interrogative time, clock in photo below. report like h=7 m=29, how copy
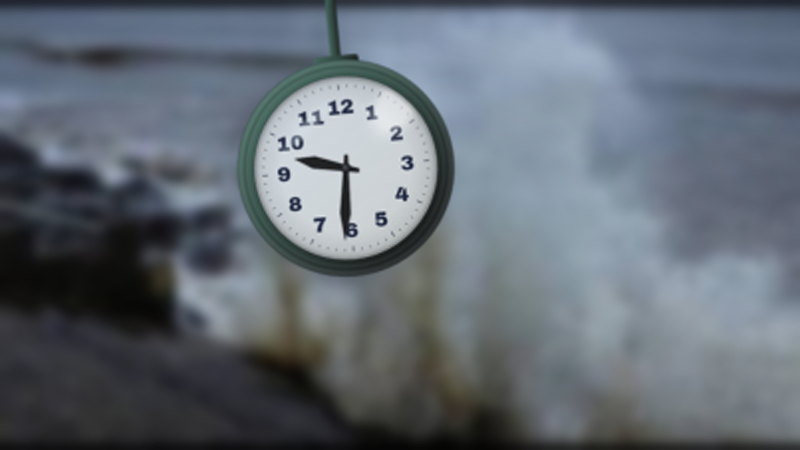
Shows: h=9 m=31
